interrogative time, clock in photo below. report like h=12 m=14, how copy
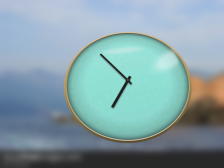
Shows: h=6 m=53
